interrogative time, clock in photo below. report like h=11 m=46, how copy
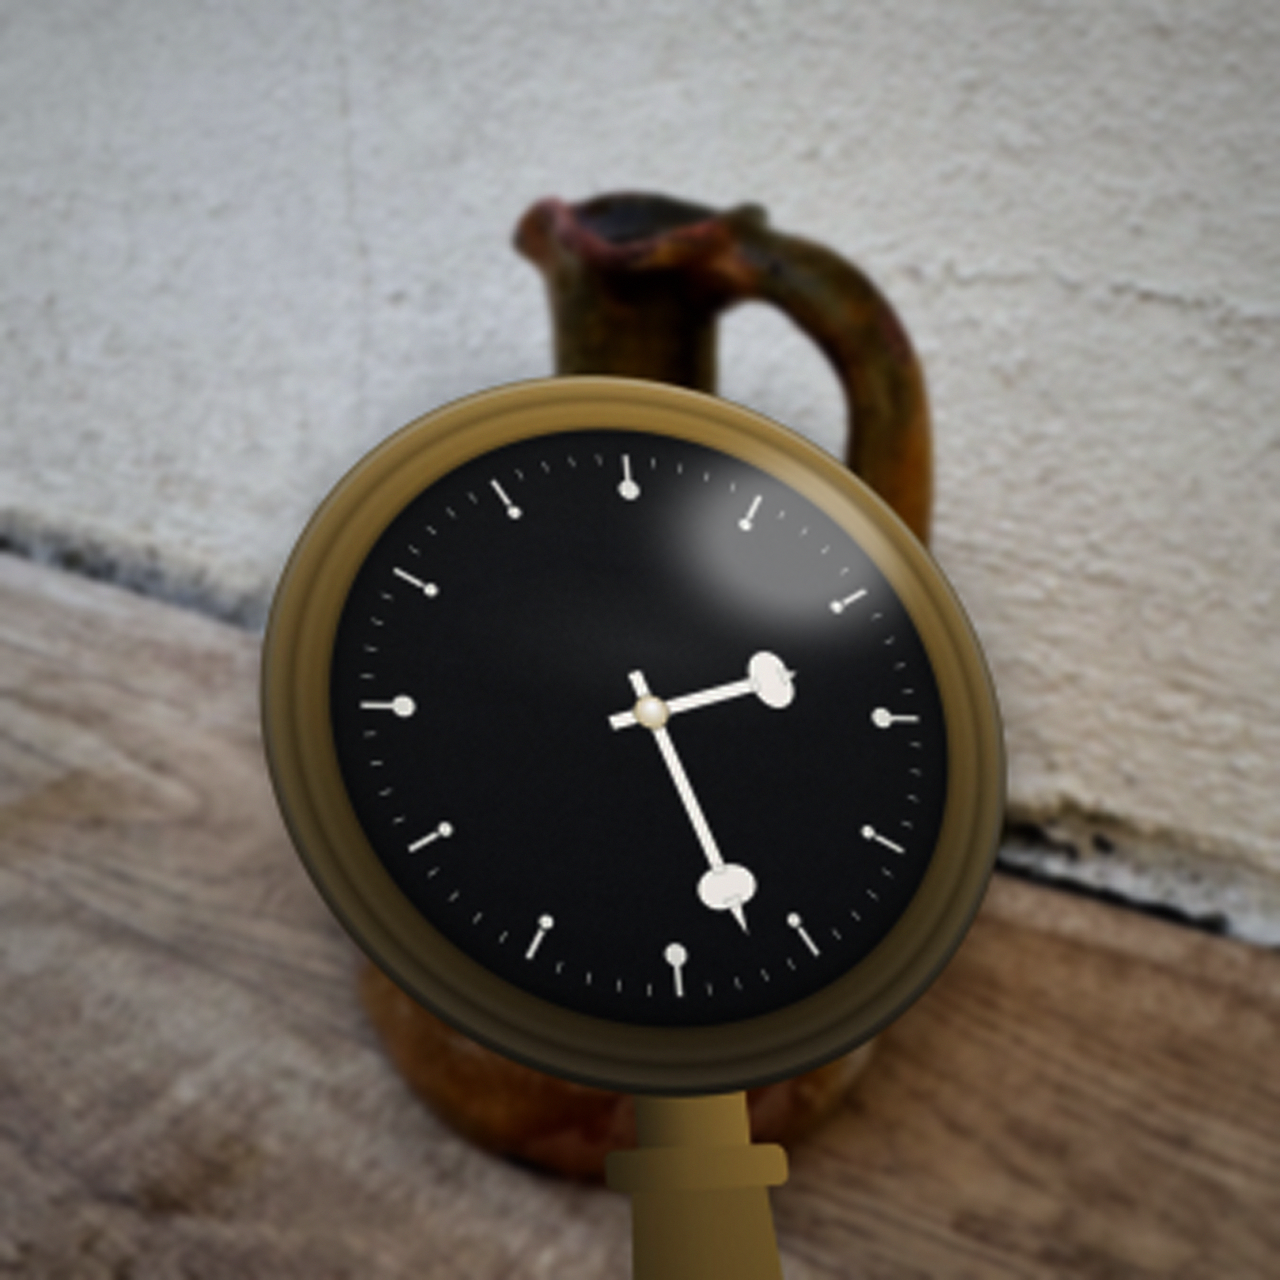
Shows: h=2 m=27
